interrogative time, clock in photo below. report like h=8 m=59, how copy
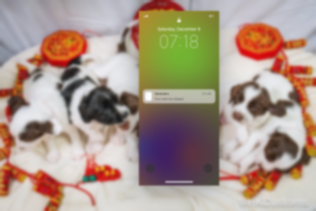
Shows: h=7 m=18
